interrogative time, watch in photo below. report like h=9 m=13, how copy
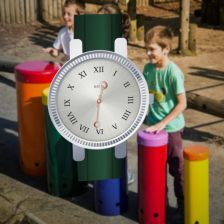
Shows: h=12 m=31
